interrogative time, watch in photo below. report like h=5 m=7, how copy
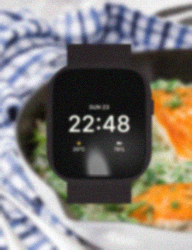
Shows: h=22 m=48
